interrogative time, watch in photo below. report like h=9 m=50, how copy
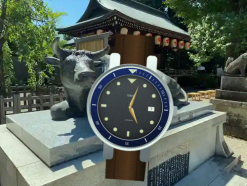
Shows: h=5 m=3
